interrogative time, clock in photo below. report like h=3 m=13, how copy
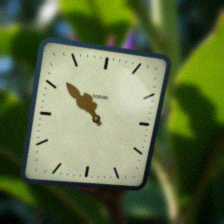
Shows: h=10 m=52
